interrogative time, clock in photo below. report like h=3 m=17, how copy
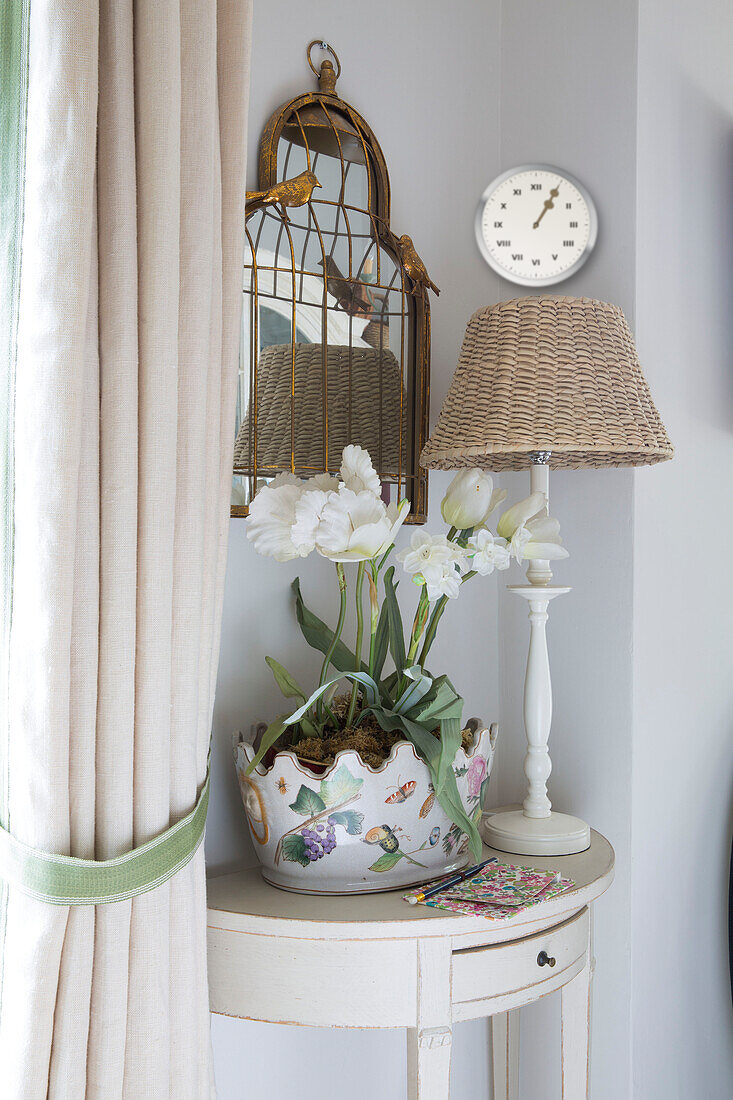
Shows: h=1 m=5
